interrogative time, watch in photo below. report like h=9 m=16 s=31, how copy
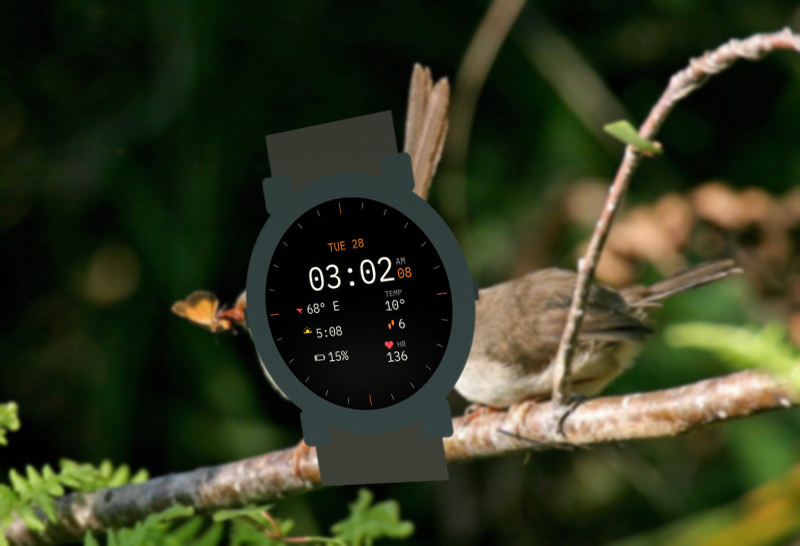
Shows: h=3 m=2 s=8
